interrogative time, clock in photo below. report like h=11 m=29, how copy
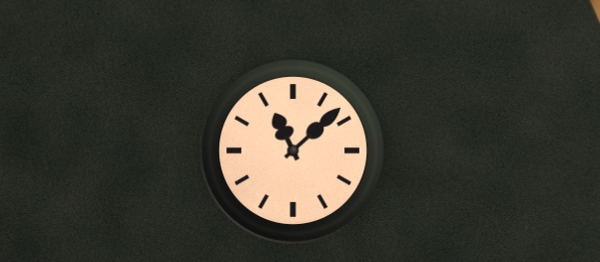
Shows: h=11 m=8
